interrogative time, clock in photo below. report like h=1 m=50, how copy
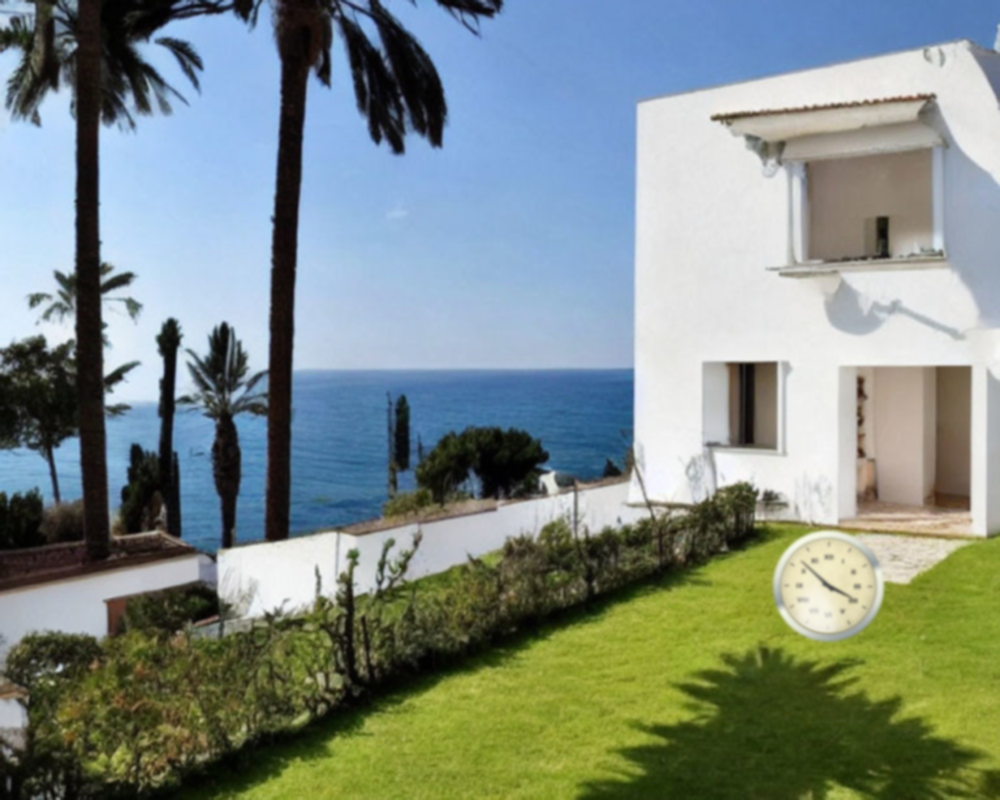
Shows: h=3 m=52
